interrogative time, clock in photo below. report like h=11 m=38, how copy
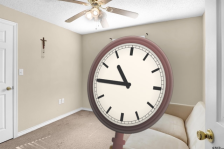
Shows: h=10 m=45
